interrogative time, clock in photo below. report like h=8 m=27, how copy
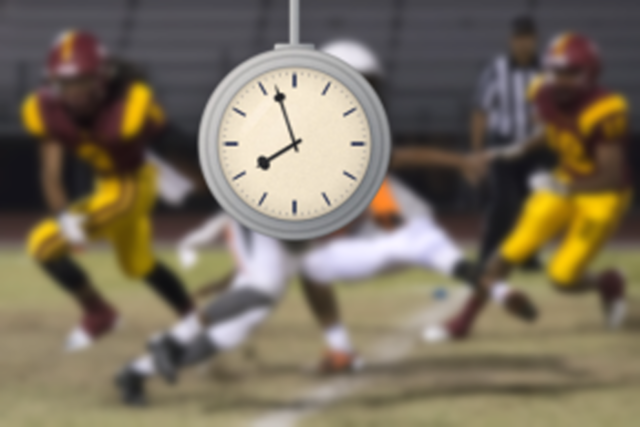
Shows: h=7 m=57
